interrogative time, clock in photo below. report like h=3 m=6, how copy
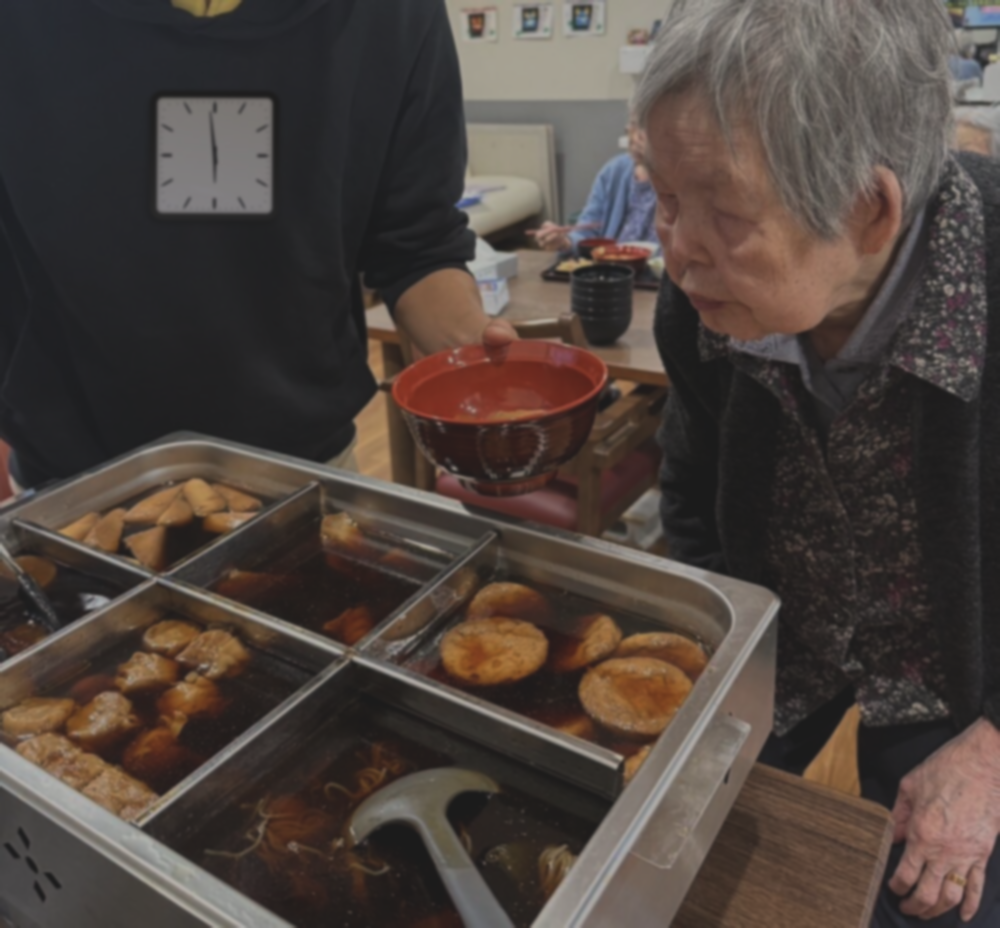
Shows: h=5 m=59
